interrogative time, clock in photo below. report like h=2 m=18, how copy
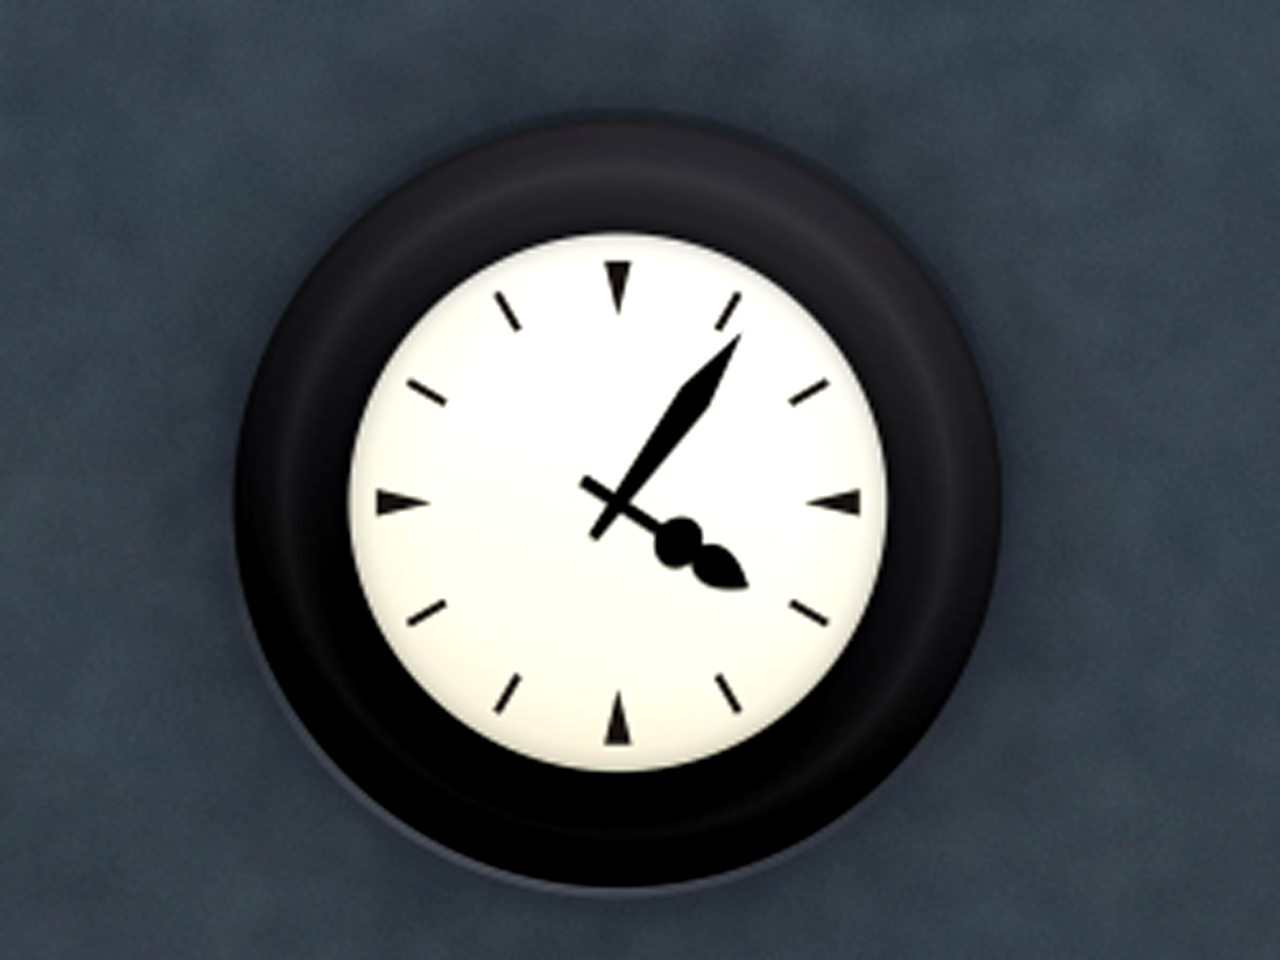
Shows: h=4 m=6
